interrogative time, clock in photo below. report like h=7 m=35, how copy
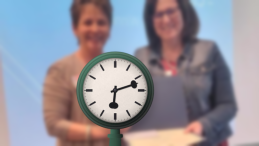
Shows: h=6 m=12
